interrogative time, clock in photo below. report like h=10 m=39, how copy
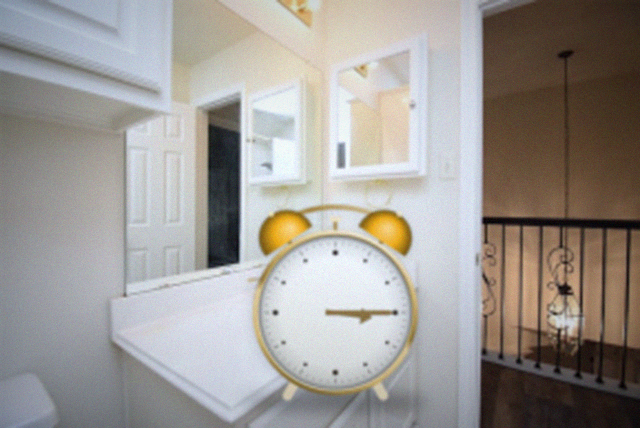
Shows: h=3 m=15
